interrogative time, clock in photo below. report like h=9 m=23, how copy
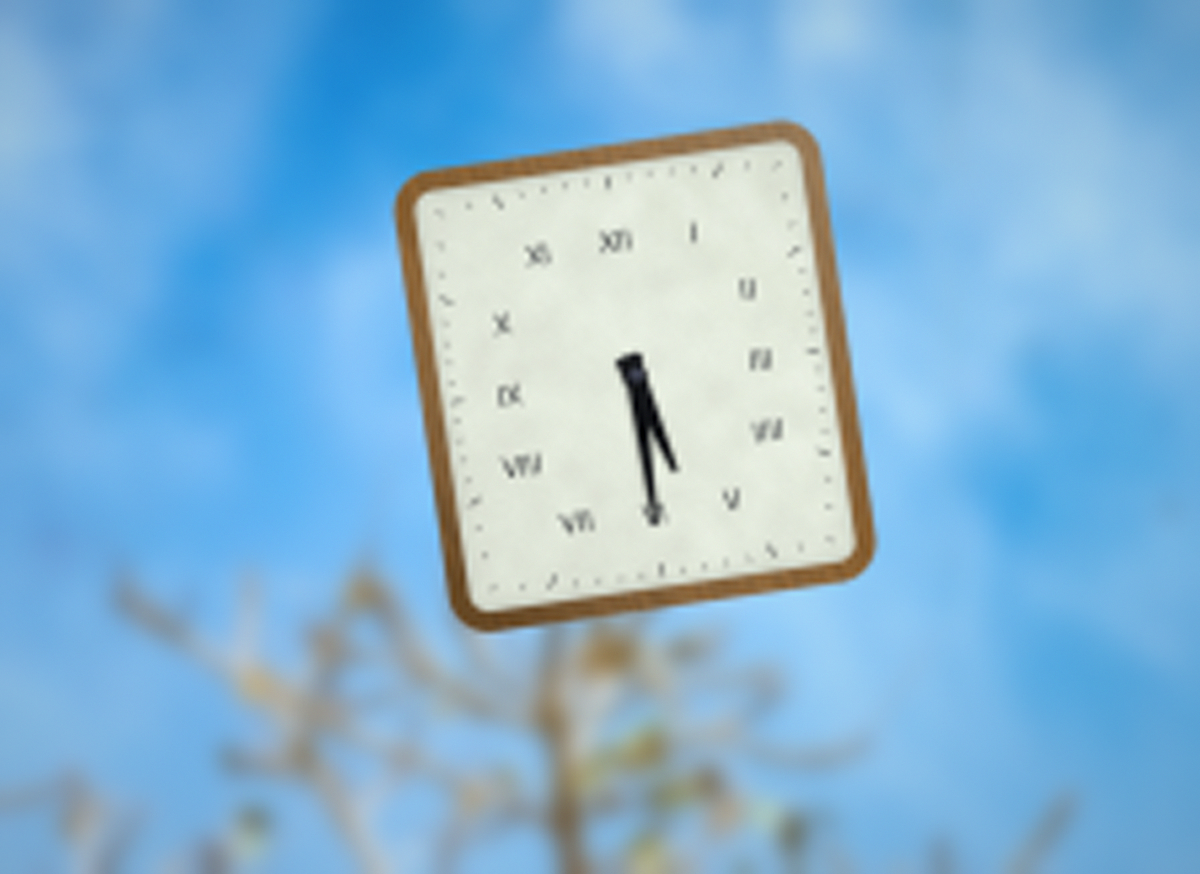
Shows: h=5 m=30
